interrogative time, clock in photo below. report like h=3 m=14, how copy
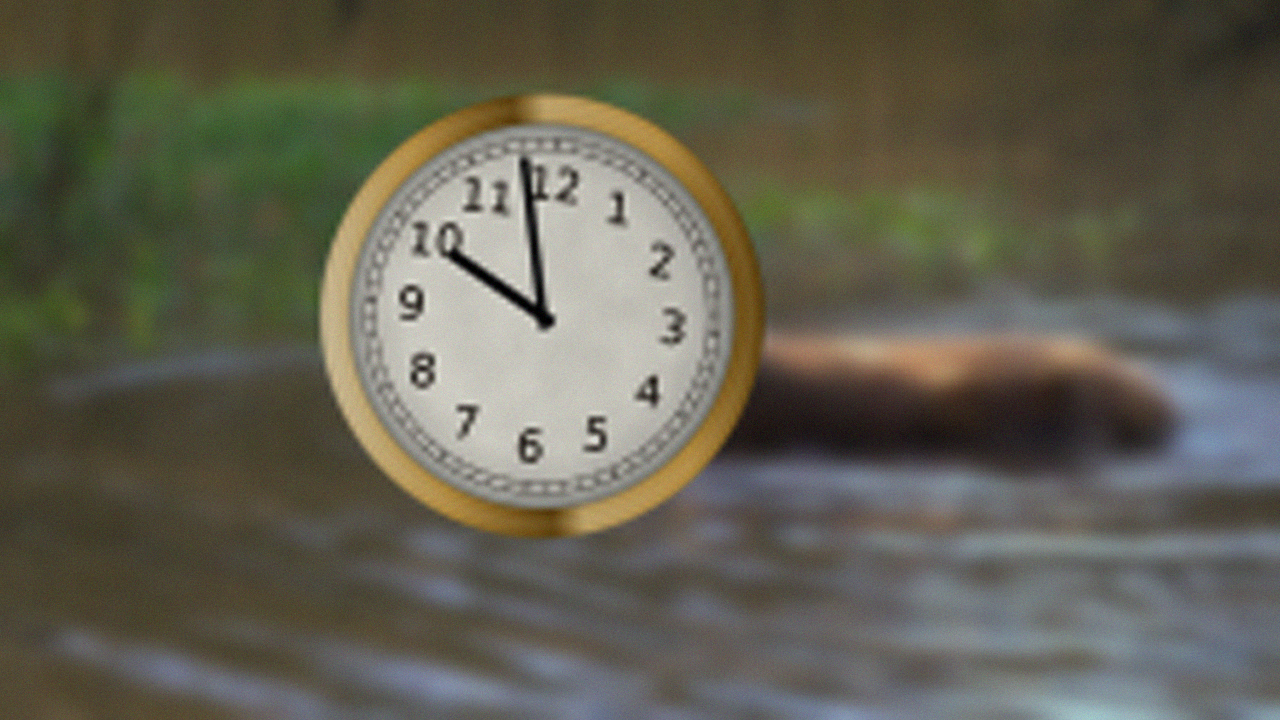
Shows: h=9 m=58
